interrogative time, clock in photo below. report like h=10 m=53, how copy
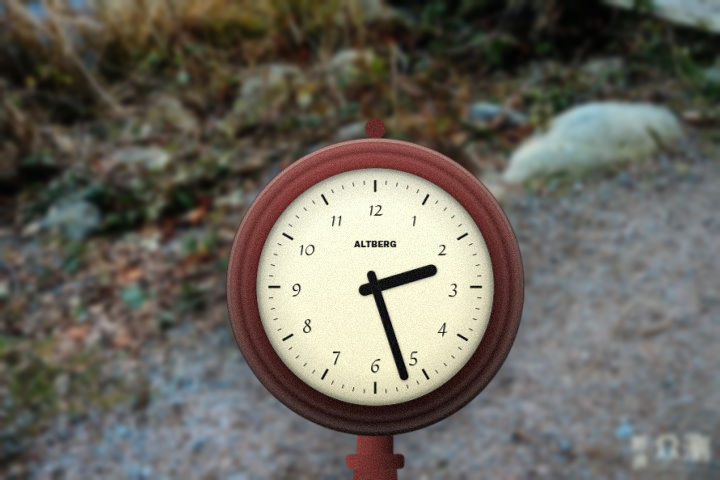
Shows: h=2 m=27
